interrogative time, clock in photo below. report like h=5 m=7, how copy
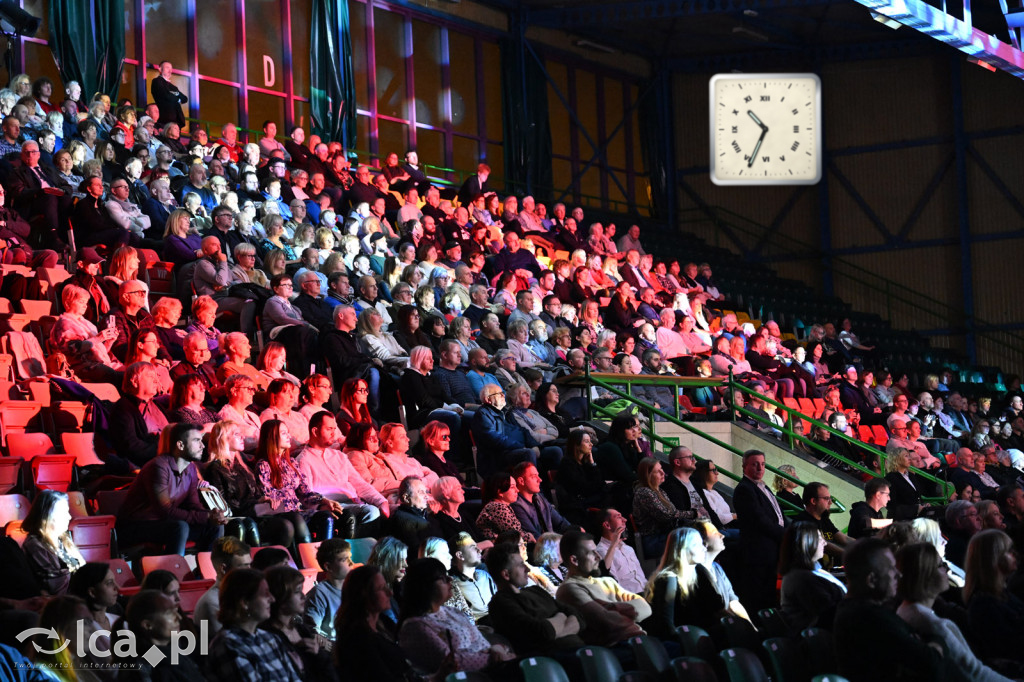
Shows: h=10 m=34
